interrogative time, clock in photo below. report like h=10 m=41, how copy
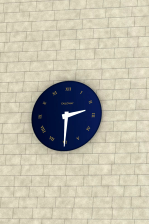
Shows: h=2 m=30
